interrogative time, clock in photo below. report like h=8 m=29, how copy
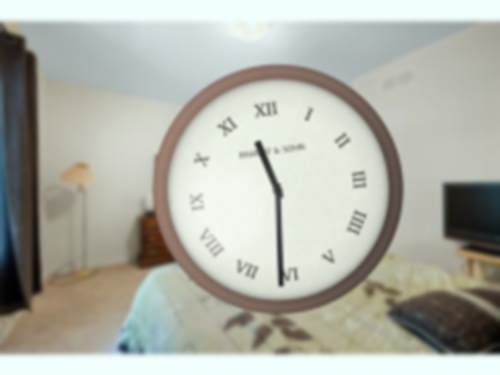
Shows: h=11 m=31
